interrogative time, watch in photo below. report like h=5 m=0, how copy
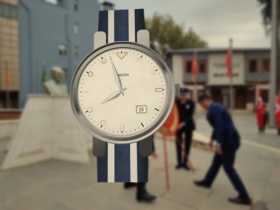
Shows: h=7 m=57
